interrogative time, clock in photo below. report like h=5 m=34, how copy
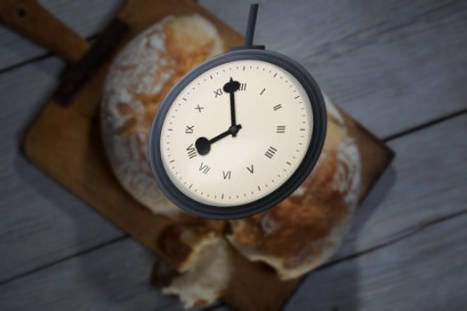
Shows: h=7 m=58
